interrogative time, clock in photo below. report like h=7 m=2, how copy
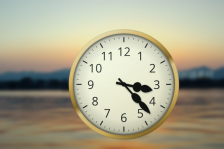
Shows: h=3 m=23
